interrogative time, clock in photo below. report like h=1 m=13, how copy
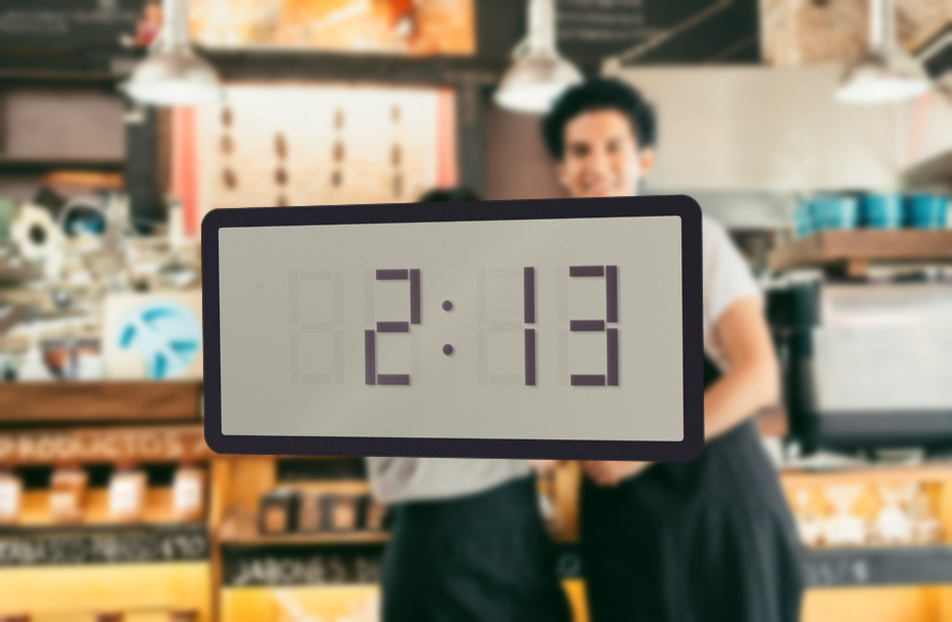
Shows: h=2 m=13
